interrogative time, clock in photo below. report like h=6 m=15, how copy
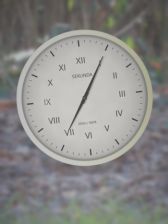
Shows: h=7 m=5
